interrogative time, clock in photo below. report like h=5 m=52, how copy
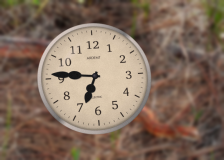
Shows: h=6 m=46
